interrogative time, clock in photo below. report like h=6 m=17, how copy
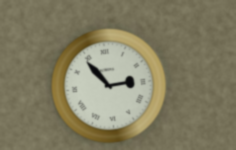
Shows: h=2 m=54
